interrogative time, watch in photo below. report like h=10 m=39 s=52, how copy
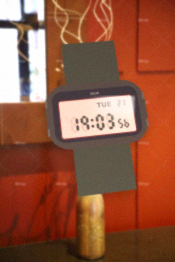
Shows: h=19 m=3 s=56
